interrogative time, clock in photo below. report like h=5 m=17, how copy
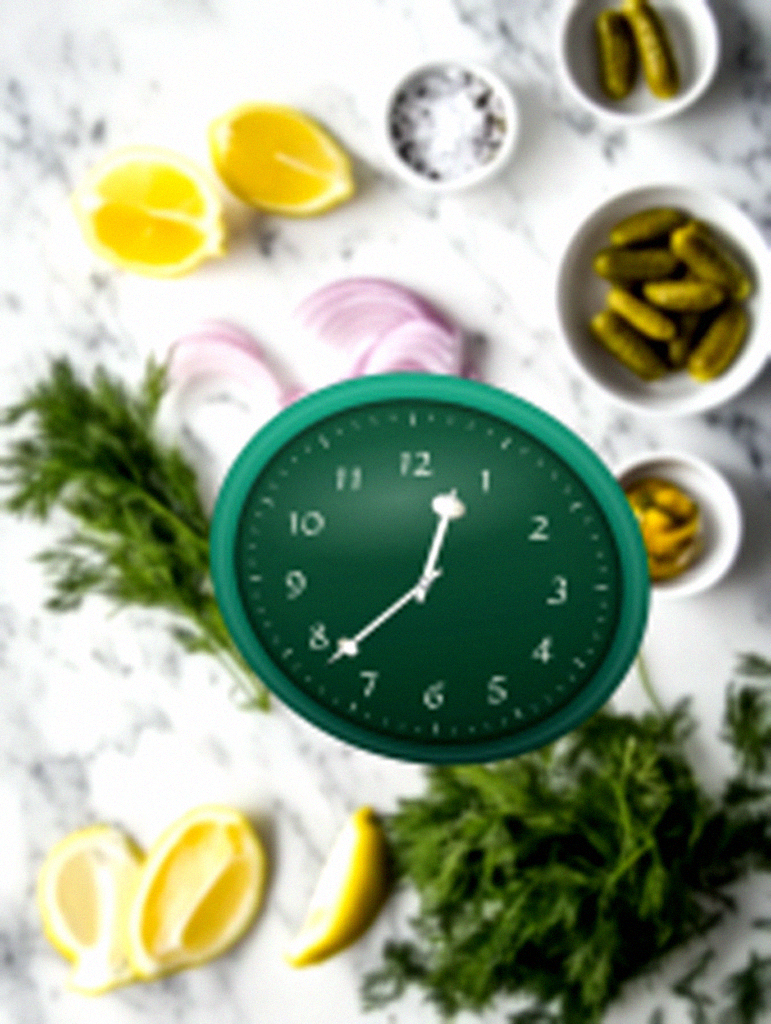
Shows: h=12 m=38
